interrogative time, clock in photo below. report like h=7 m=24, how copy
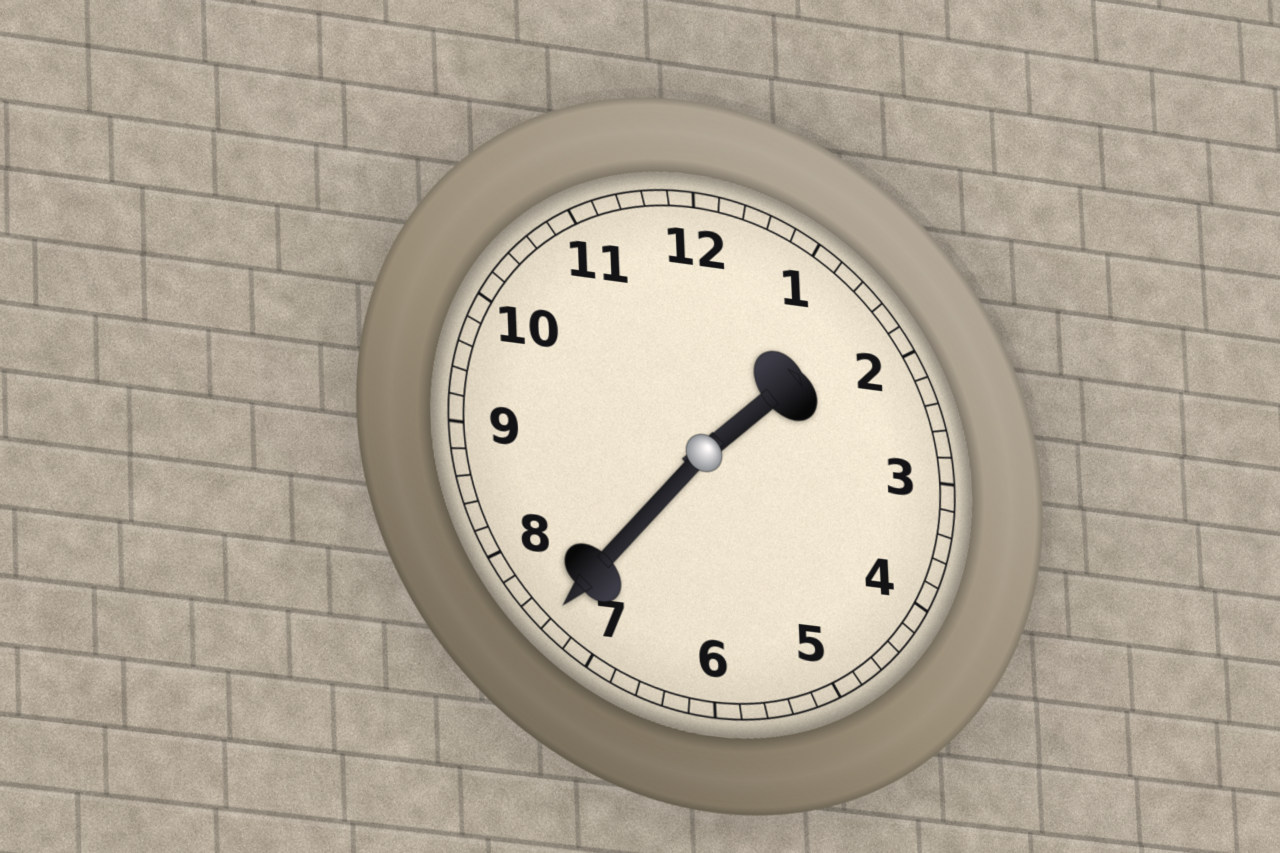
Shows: h=1 m=37
